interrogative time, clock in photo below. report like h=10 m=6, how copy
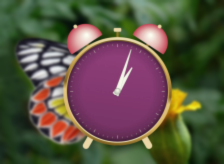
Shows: h=1 m=3
